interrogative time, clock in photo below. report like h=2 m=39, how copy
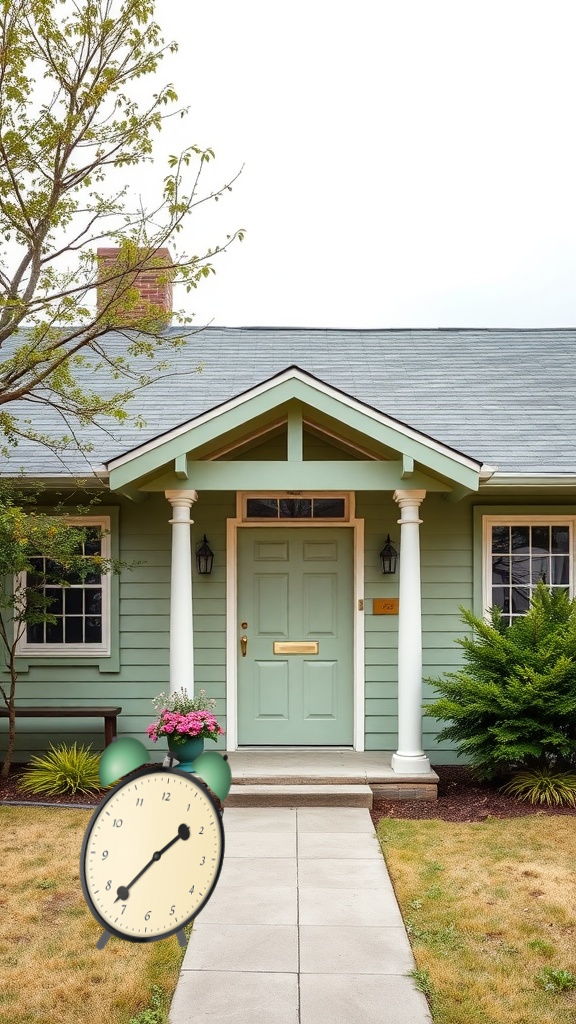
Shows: h=1 m=37
